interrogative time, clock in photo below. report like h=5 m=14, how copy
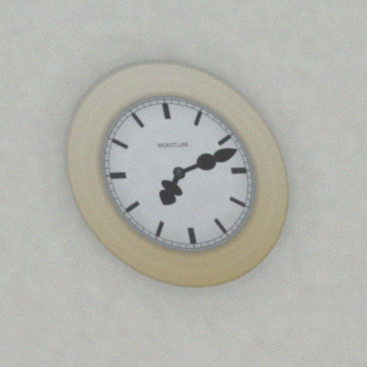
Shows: h=7 m=12
